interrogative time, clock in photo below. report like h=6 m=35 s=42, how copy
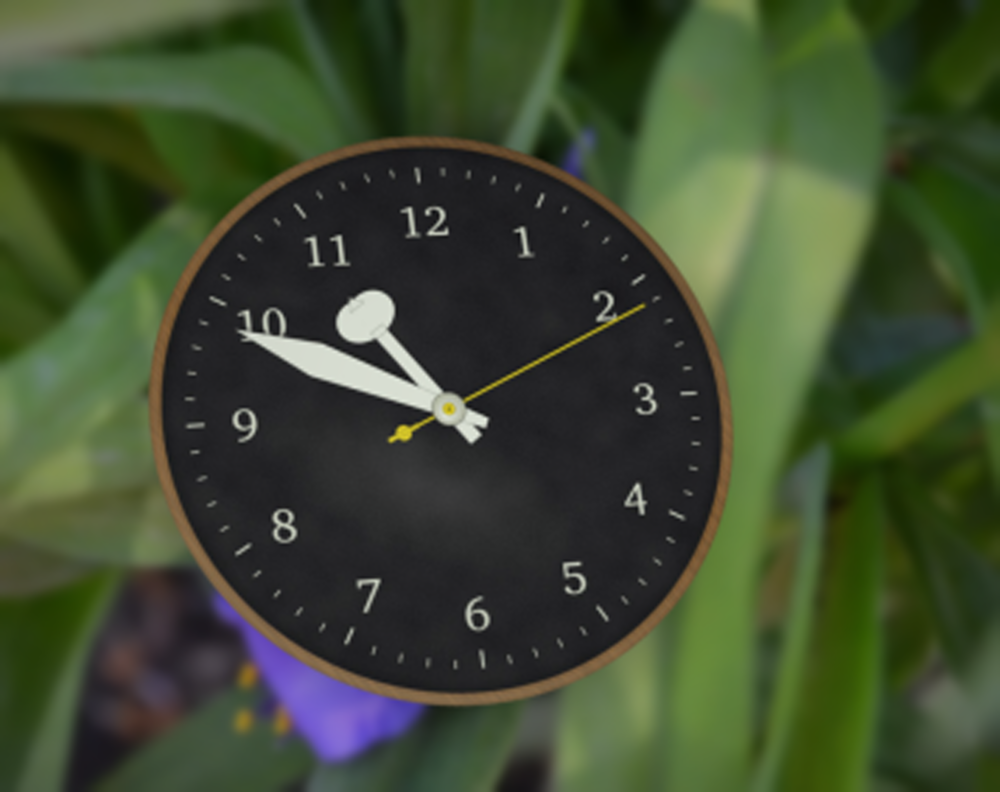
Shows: h=10 m=49 s=11
